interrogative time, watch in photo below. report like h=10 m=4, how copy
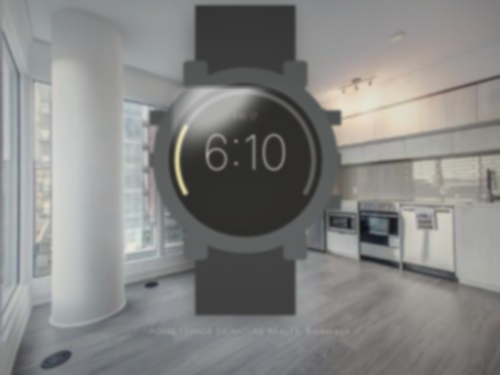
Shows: h=6 m=10
